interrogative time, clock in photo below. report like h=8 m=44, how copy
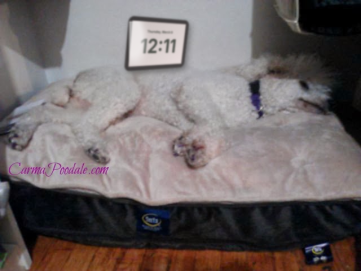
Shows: h=12 m=11
